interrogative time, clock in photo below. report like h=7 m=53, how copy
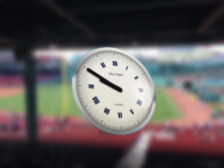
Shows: h=9 m=50
